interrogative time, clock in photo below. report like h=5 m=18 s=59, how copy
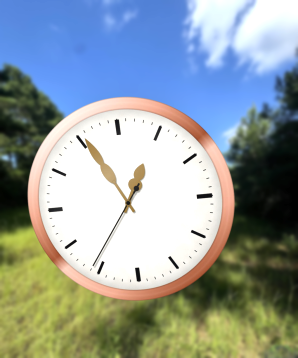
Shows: h=12 m=55 s=36
